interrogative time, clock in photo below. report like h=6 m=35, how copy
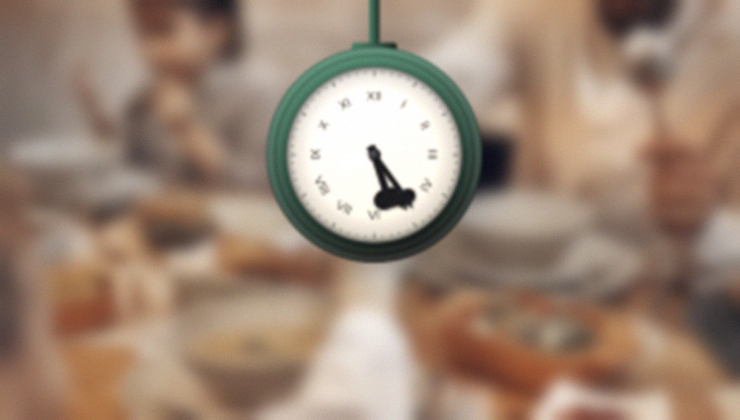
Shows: h=5 m=24
